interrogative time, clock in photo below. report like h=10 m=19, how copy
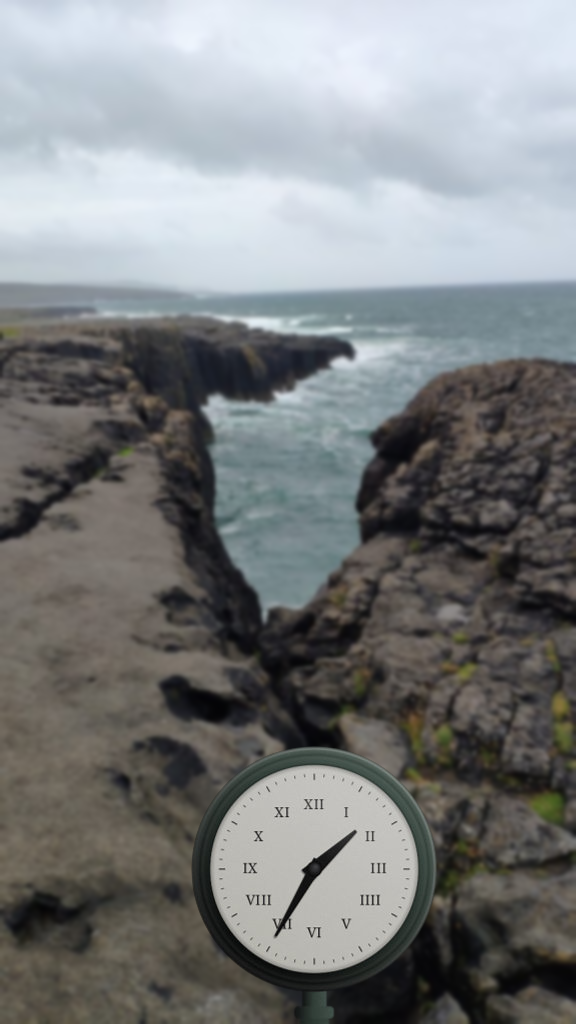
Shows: h=1 m=35
